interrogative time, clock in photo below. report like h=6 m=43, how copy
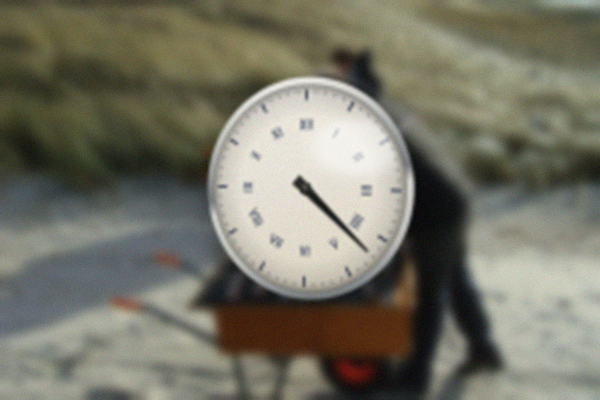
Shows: h=4 m=22
